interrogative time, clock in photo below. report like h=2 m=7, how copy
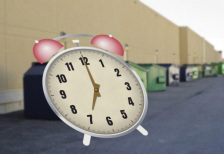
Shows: h=7 m=0
